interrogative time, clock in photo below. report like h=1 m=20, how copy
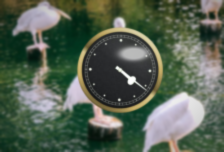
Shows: h=4 m=21
